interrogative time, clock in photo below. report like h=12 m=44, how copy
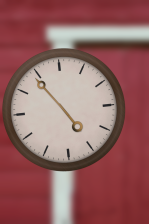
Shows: h=4 m=54
